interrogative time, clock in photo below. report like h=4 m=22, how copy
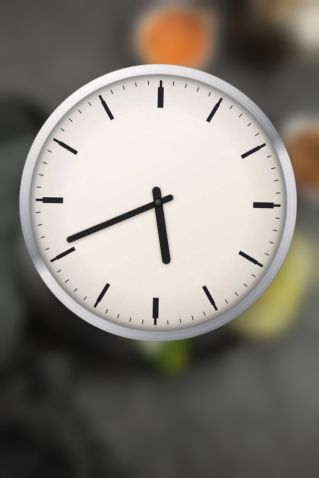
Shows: h=5 m=41
